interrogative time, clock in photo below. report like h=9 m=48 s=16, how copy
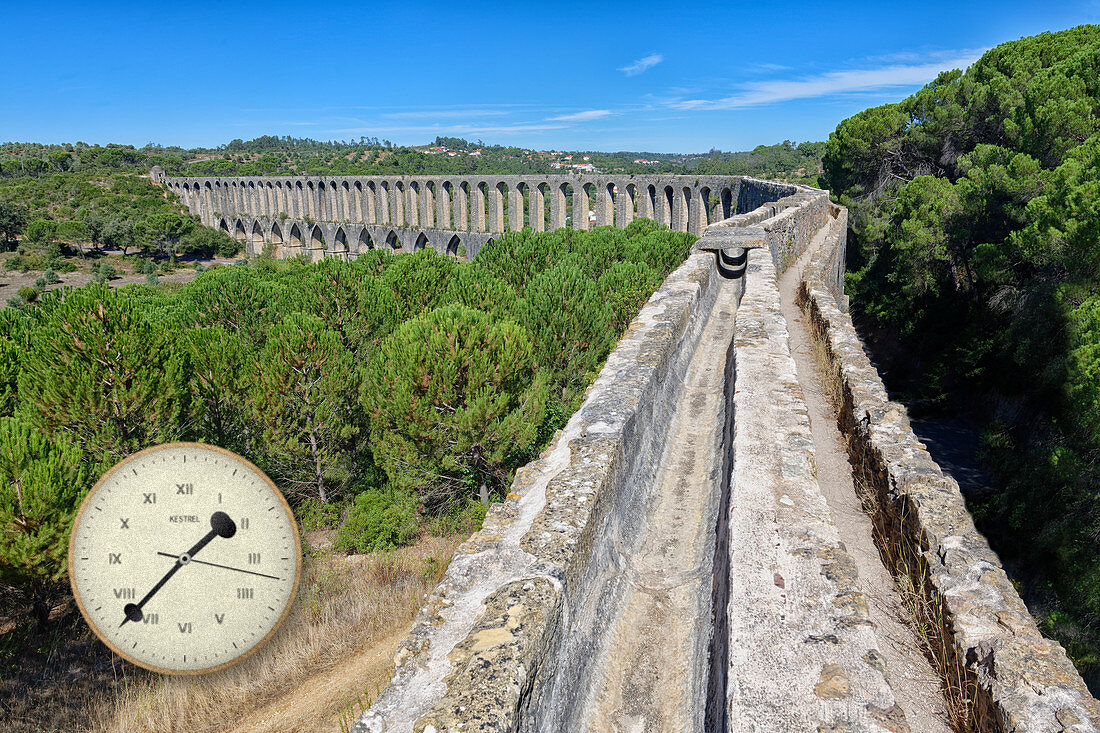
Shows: h=1 m=37 s=17
